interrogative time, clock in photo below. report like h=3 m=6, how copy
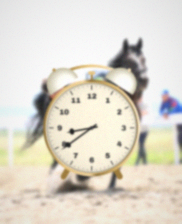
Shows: h=8 m=39
